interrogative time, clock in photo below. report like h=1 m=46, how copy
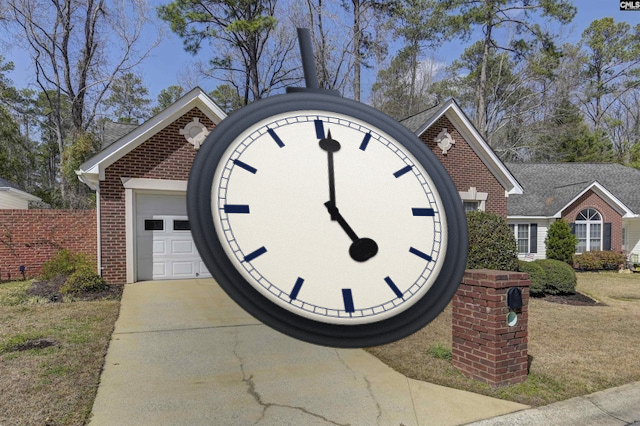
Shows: h=5 m=1
